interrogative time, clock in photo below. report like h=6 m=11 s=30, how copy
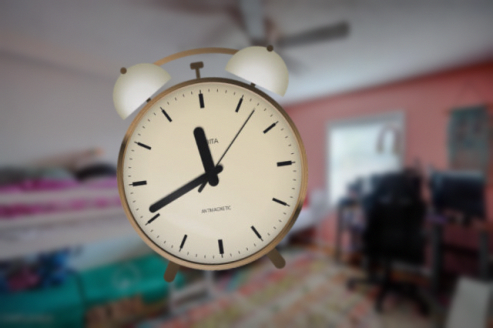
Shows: h=11 m=41 s=7
